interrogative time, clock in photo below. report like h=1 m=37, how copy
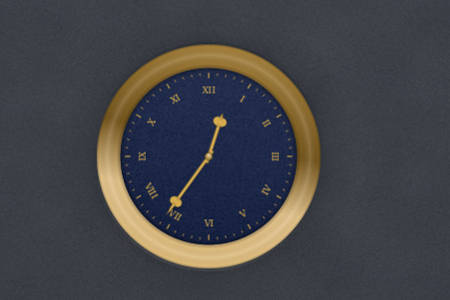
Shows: h=12 m=36
